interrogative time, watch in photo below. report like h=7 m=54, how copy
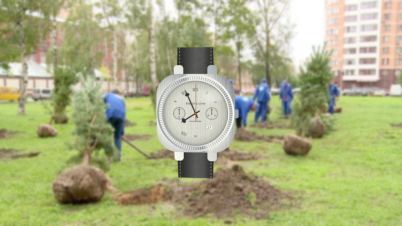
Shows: h=7 m=56
